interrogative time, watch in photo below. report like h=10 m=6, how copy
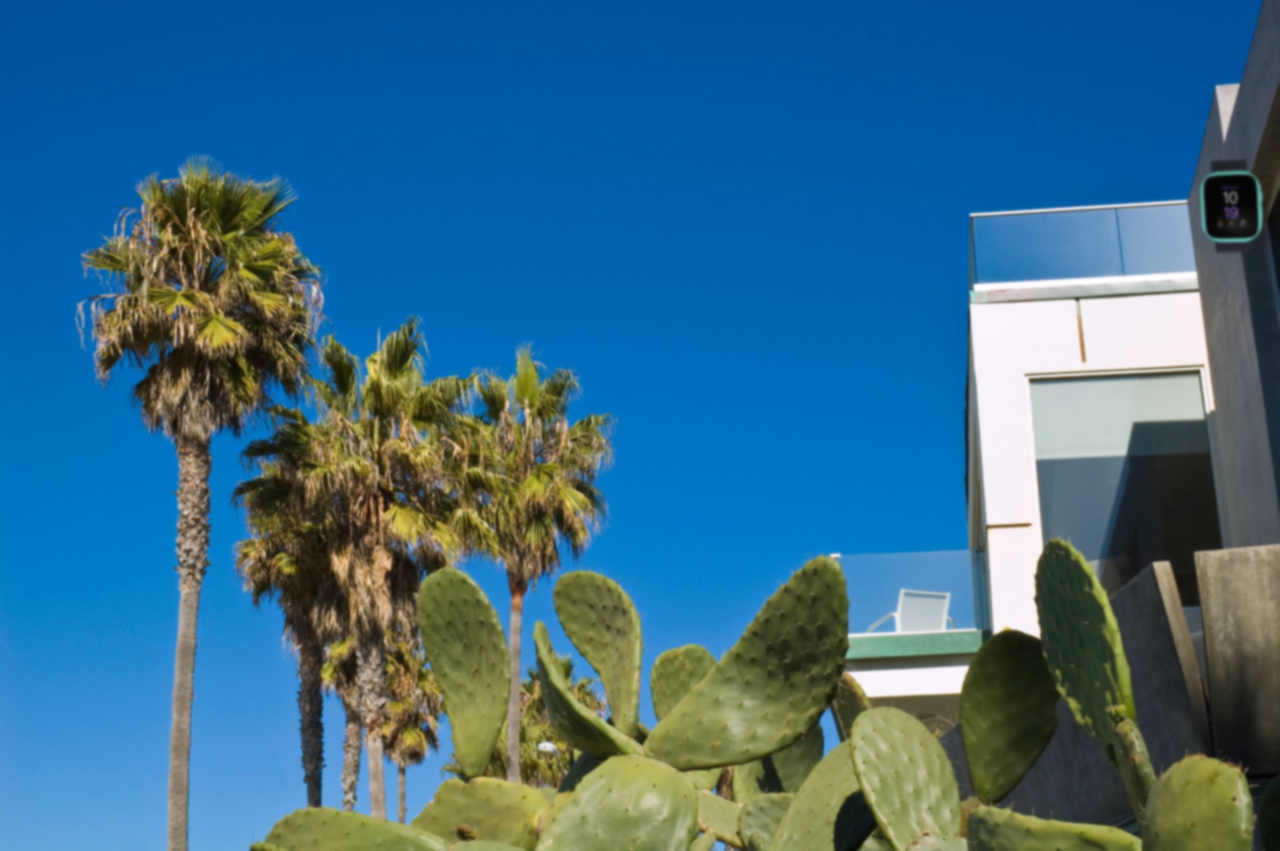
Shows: h=10 m=19
